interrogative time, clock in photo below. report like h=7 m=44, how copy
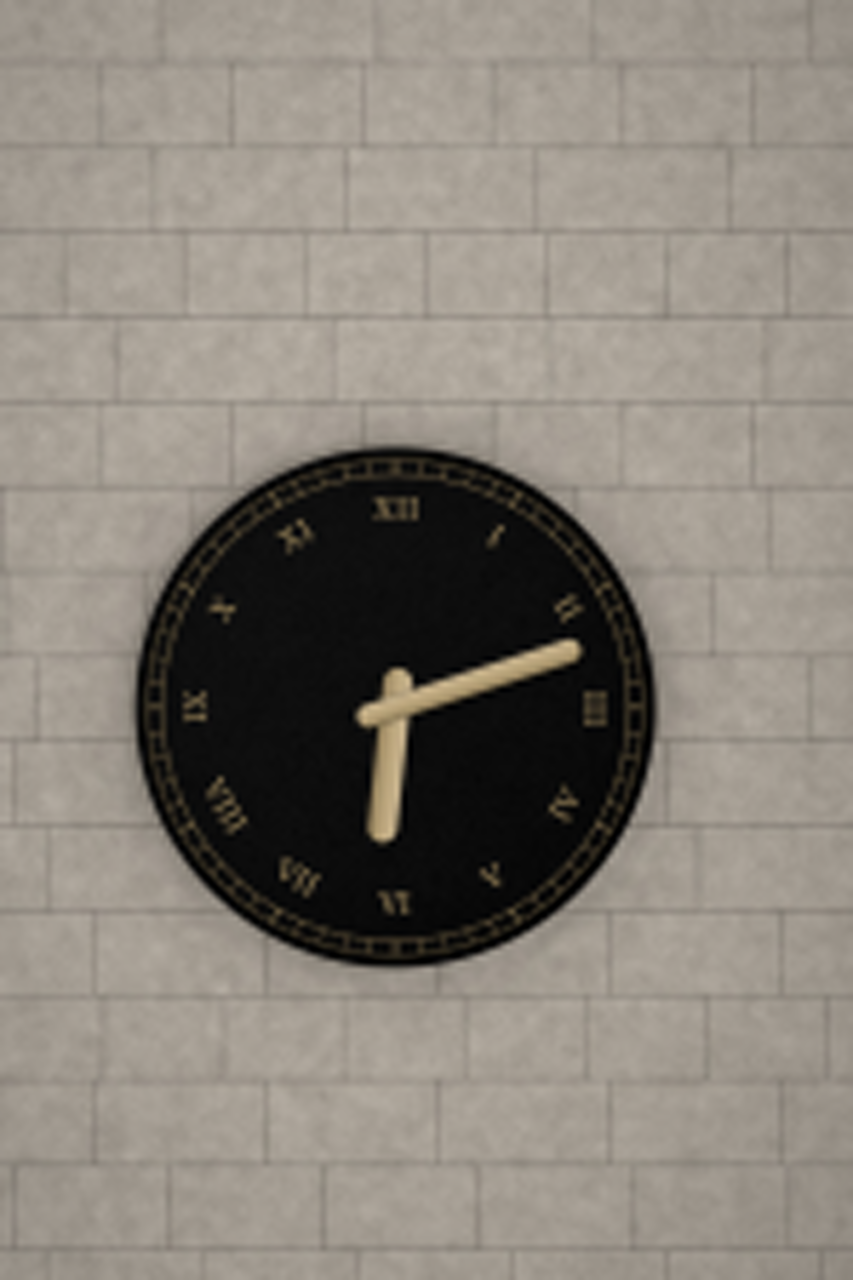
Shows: h=6 m=12
